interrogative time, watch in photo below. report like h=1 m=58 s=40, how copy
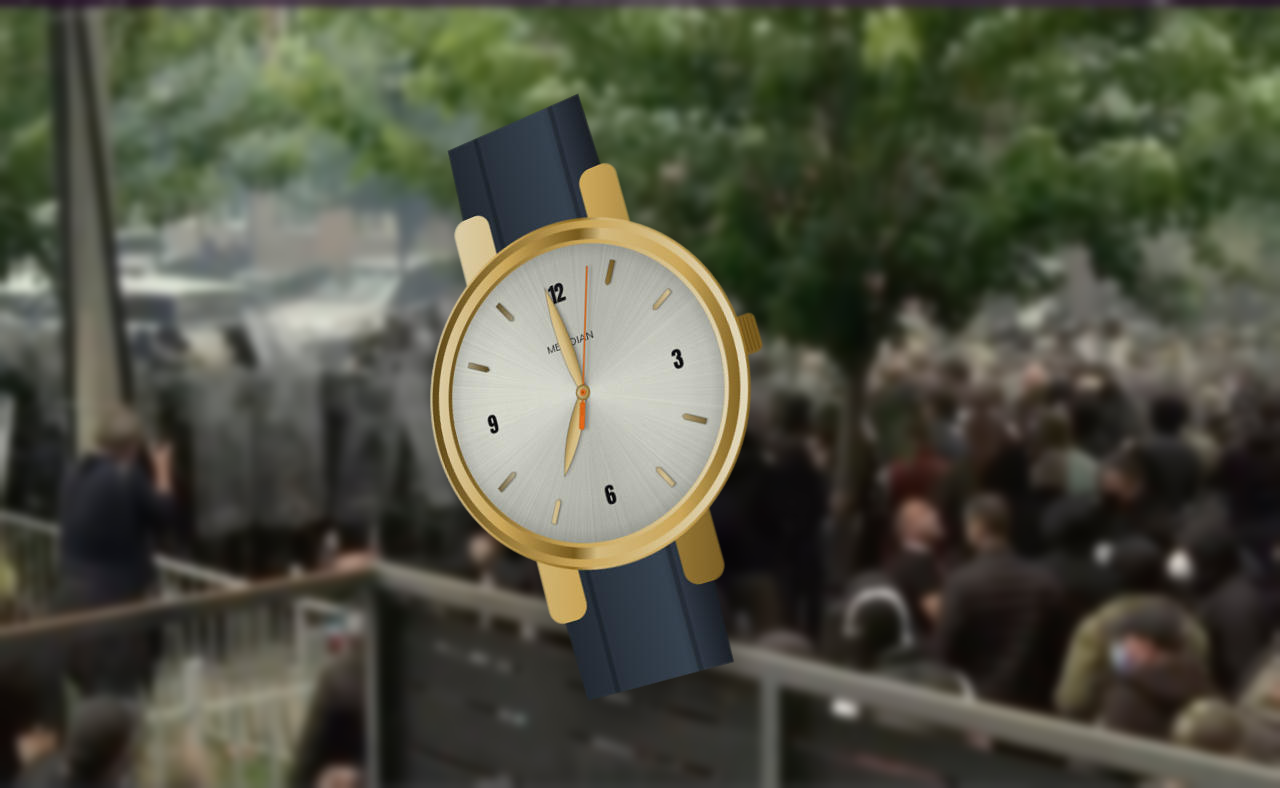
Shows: h=6 m=59 s=3
